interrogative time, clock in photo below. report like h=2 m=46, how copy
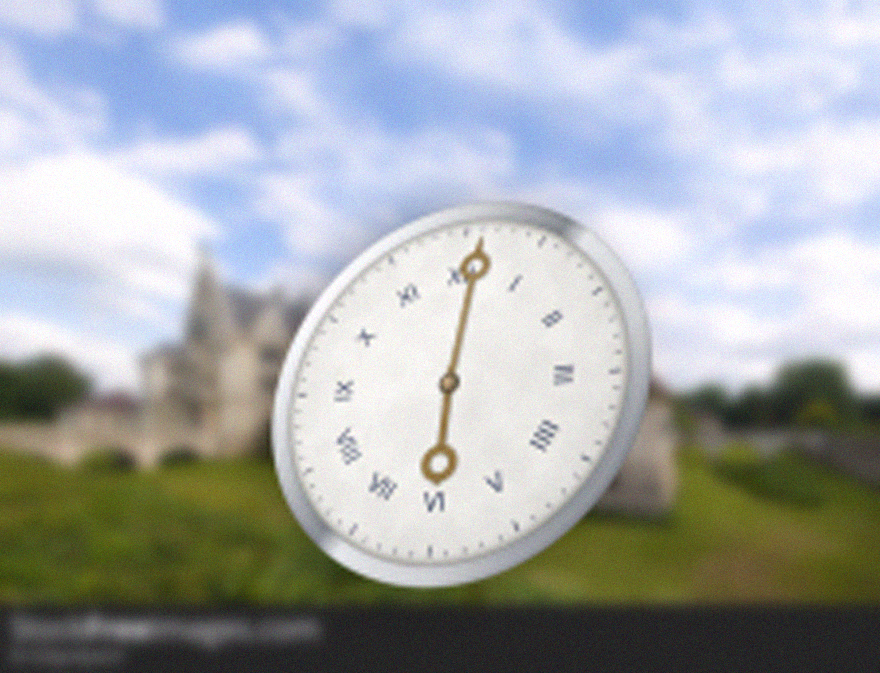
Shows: h=6 m=1
